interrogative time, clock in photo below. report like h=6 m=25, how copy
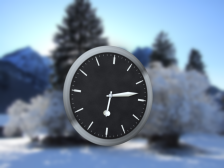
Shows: h=6 m=13
